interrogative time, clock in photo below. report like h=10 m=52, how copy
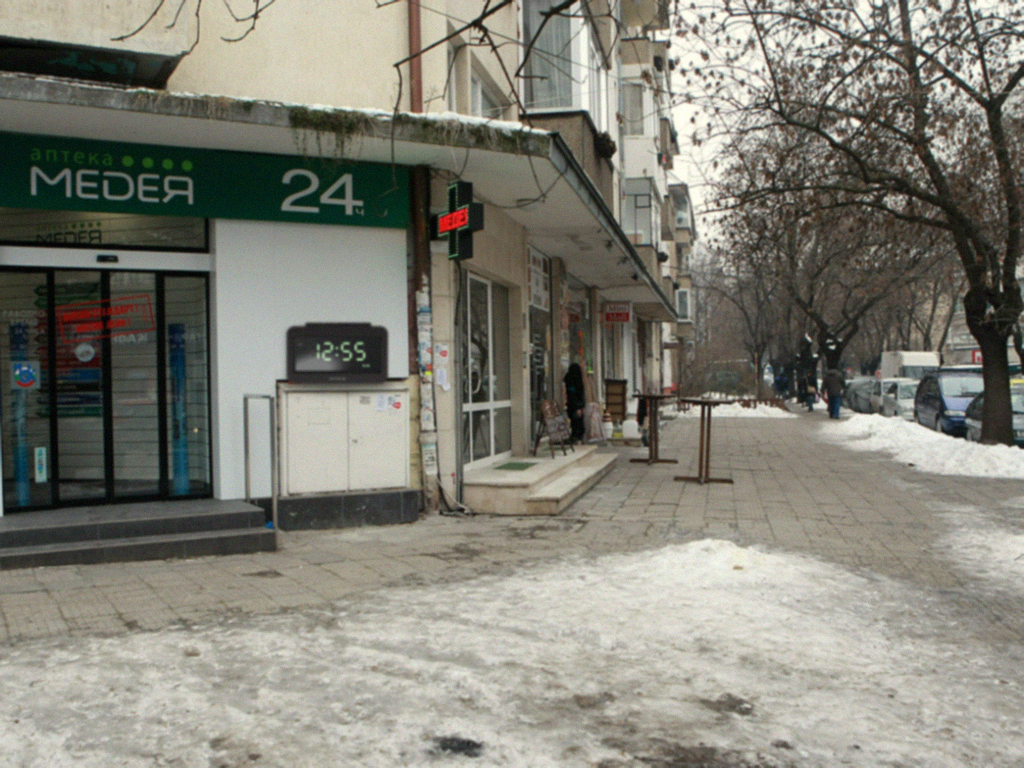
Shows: h=12 m=55
